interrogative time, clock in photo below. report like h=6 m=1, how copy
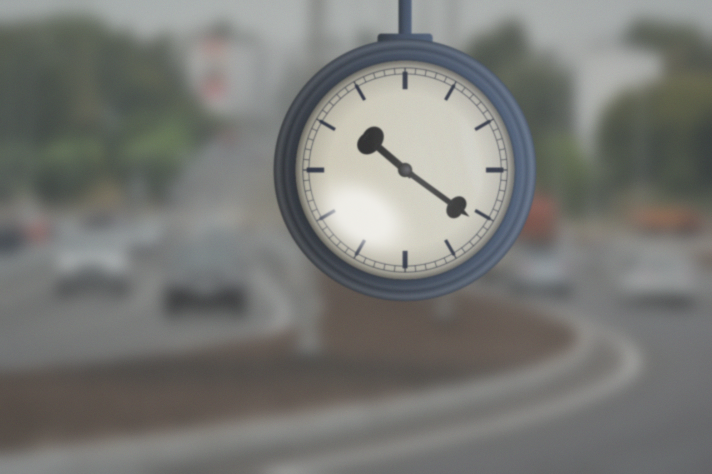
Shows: h=10 m=21
